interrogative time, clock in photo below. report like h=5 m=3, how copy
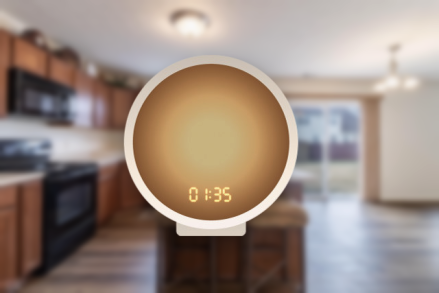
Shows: h=1 m=35
